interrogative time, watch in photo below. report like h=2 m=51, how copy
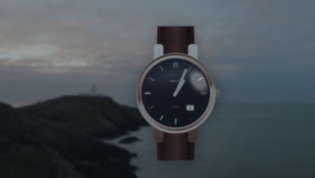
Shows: h=1 m=4
